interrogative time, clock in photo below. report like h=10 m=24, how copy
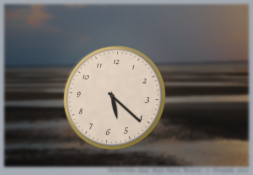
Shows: h=5 m=21
